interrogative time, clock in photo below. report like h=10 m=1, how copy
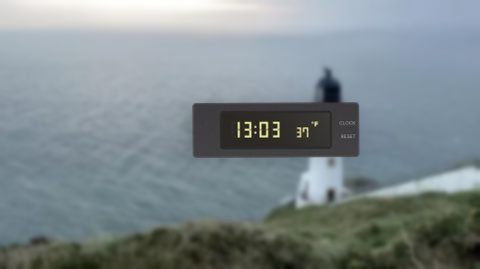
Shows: h=13 m=3
